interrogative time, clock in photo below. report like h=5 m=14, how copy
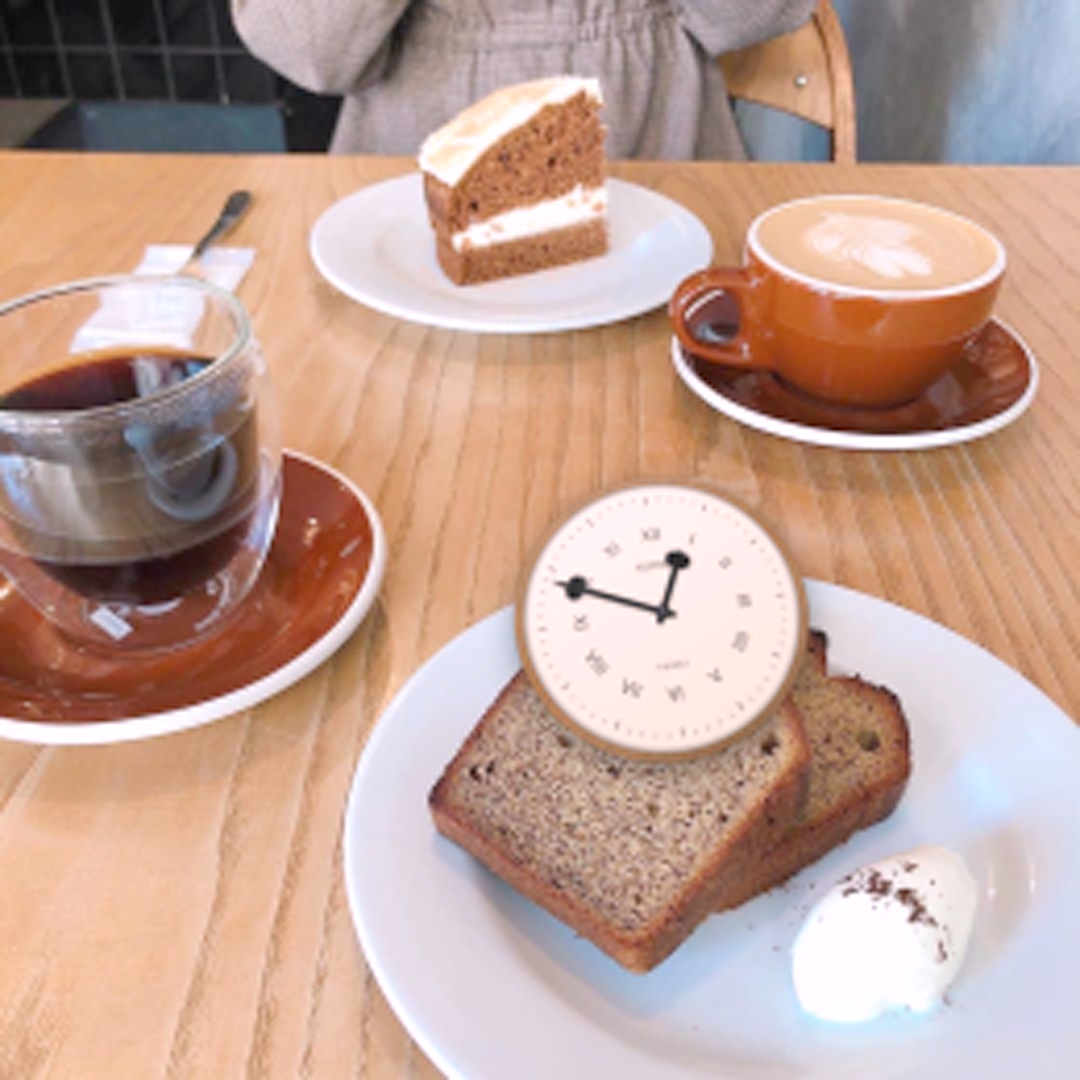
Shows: h=12 m=49
